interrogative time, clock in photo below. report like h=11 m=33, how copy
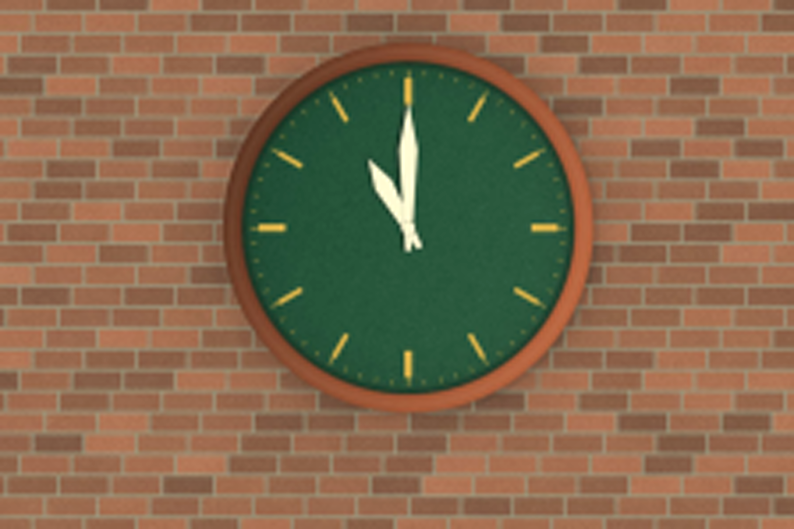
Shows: h=11 m=0
